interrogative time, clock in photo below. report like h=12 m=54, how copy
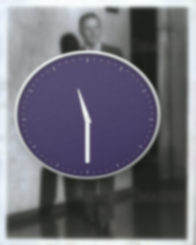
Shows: h=11 m=30
